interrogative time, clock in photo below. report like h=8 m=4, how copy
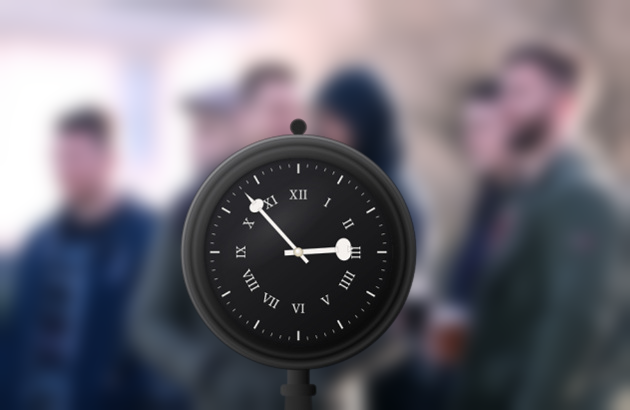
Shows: h=2 m=53
